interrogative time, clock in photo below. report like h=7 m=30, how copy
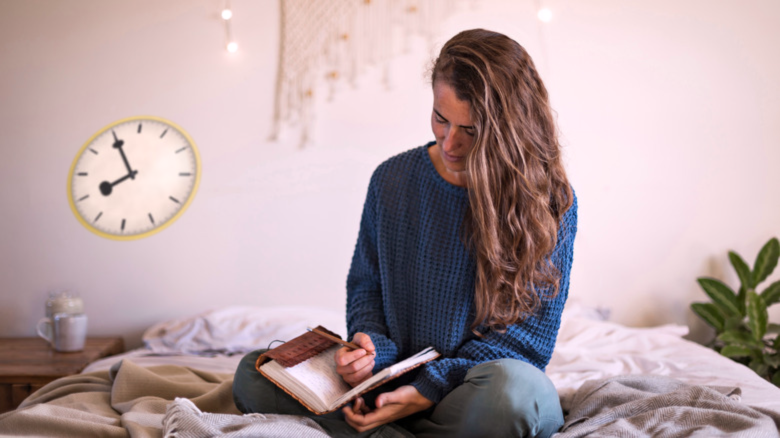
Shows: h=7 m=55
